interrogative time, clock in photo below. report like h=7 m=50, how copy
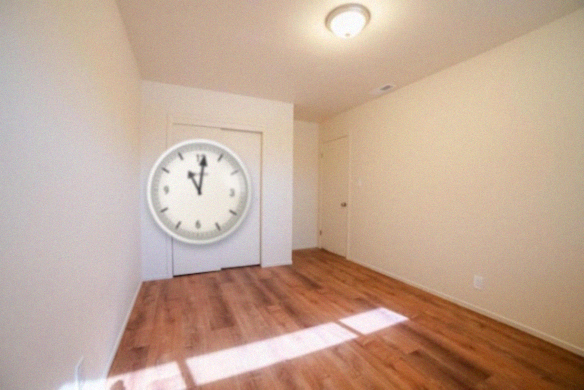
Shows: h=11 m=1
